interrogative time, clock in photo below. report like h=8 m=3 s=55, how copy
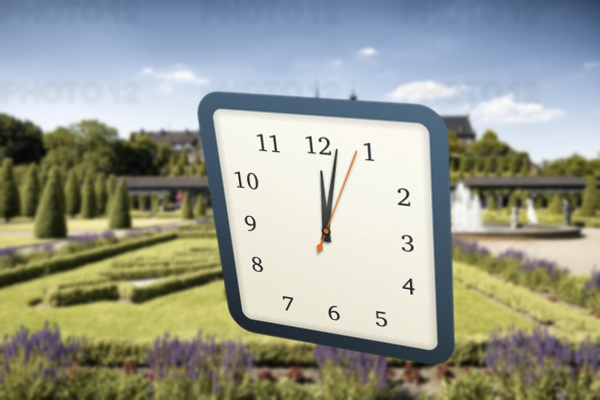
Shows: h=12 m=2 s=4
